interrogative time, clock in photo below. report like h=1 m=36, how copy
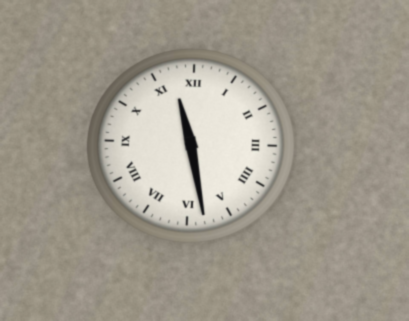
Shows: h=11 m=28
